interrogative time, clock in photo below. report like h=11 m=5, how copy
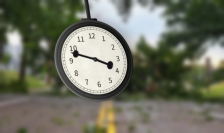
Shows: h=3 m=48
